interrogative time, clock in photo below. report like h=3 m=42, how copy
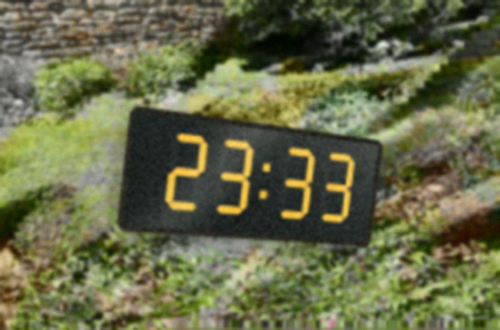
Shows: h=23 m=33
